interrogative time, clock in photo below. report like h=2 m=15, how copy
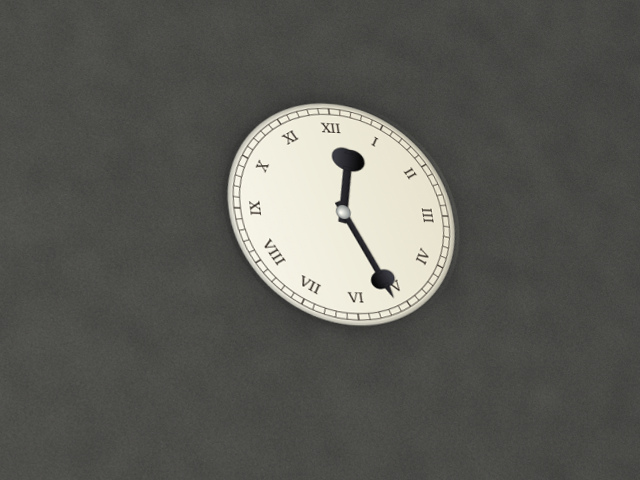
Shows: h=12 m=26
